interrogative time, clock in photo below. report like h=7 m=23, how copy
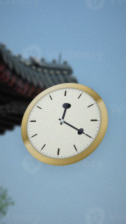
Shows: h=12 m=20
